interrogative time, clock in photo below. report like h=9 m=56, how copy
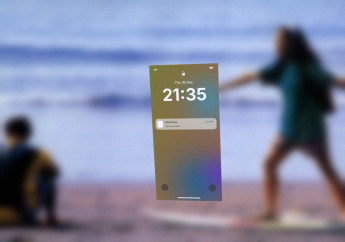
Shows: h=21 m=35
